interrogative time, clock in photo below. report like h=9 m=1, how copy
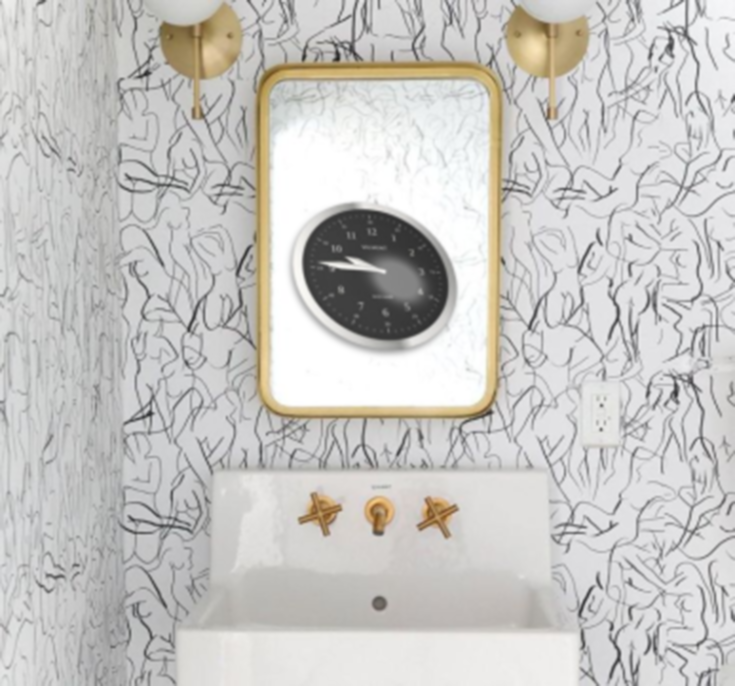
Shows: h=9 m=46
